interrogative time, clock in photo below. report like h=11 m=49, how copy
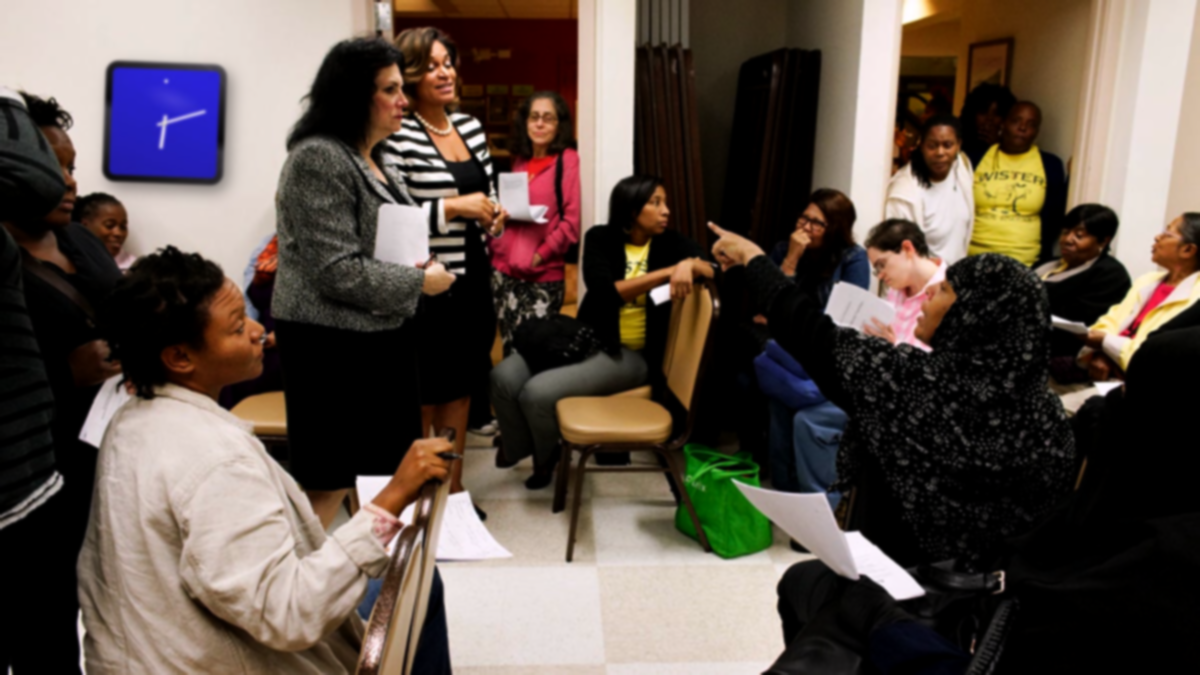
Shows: h=6 m=12
